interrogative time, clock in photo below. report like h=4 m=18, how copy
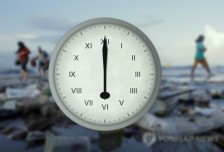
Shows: h=6 m=0
